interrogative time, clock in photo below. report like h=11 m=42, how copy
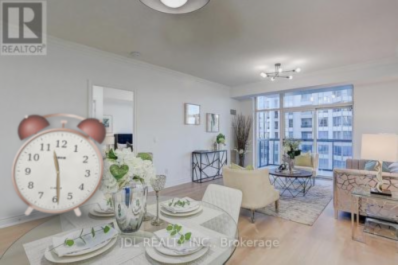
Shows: h=11 m=29
